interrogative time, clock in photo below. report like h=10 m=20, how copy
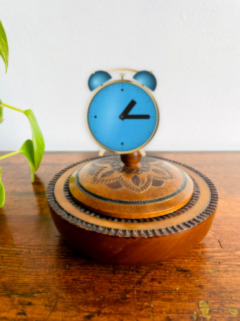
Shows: h=1 m=15
